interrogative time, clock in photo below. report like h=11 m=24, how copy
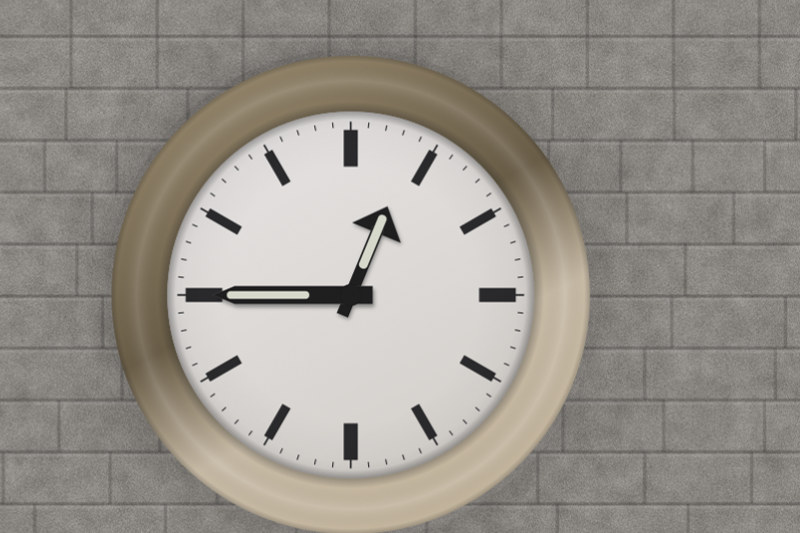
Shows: h=12 m=45
